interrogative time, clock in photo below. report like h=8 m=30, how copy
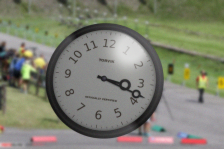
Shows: h=3 m=18
